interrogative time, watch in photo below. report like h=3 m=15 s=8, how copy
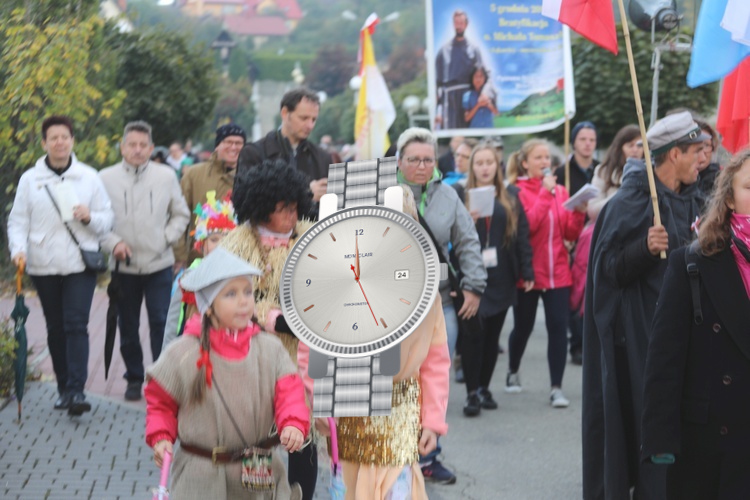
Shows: h=11 m=59 s=26
